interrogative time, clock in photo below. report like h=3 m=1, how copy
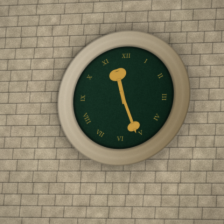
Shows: h=11 m=26
